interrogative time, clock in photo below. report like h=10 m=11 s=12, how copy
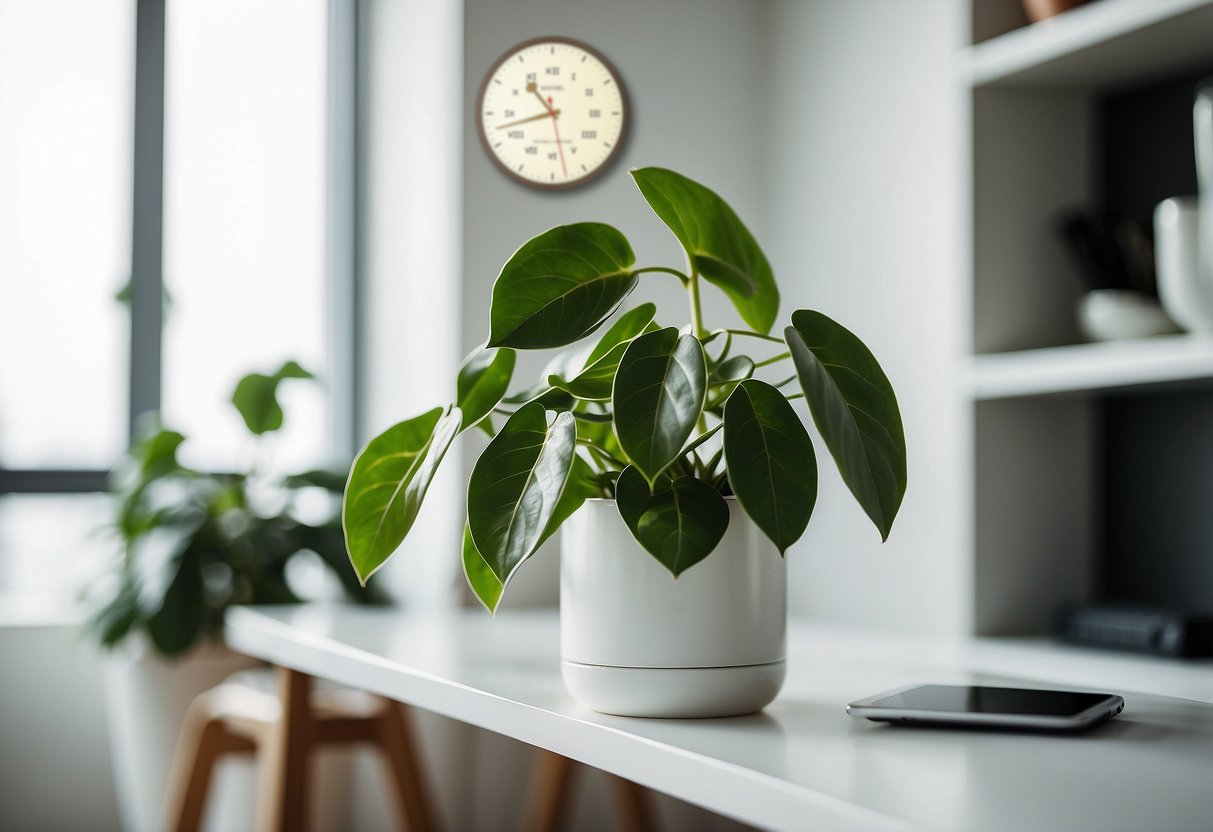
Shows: h=10 m=42 s=28
